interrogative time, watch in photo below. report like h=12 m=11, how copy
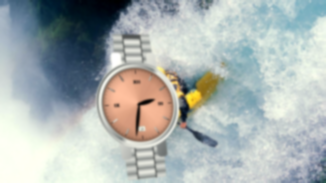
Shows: h=2 m=32
